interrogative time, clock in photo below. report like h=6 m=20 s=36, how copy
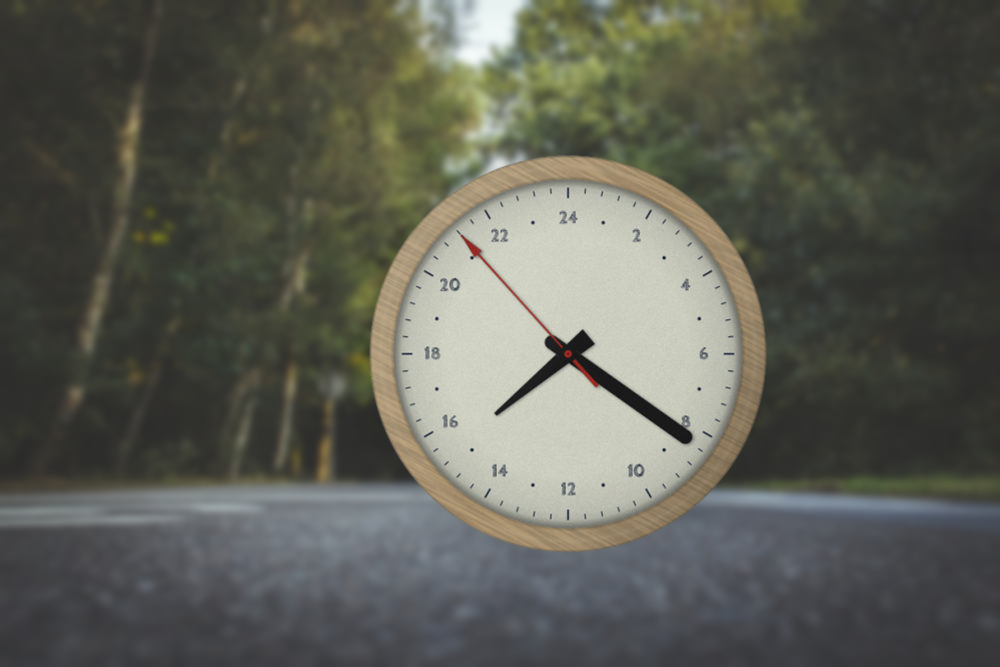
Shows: h=15 m=20 s=53
